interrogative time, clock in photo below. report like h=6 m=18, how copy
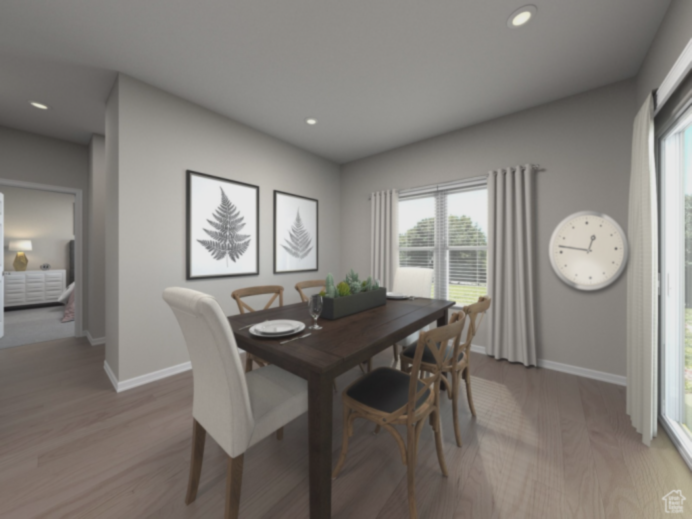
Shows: h=12 m=47
